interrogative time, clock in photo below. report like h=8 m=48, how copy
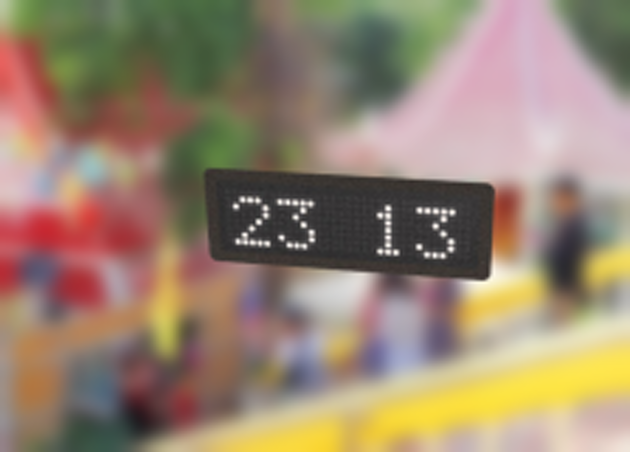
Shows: h=23 m=13
